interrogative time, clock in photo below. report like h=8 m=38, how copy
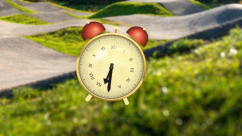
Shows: h=6 m=30
